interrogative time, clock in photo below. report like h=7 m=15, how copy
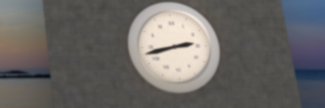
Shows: h=2 m=43
